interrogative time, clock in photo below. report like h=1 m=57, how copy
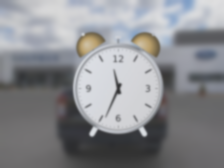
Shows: h=11 m=34
